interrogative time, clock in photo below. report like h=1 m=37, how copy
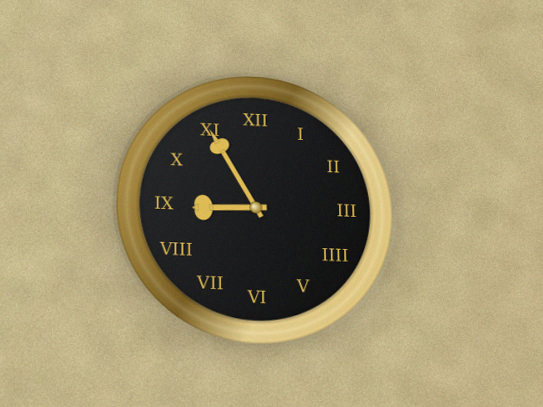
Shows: h=8 m=55
